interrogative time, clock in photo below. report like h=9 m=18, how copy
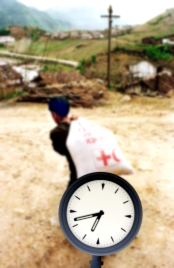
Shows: h=6 m=42
